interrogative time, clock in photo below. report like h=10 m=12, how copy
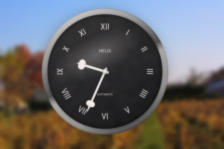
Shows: h=9 m=34
